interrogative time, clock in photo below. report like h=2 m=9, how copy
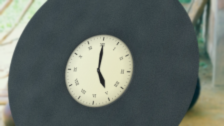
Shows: h=5 m=0
